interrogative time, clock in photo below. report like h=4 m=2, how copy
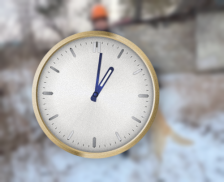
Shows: h=1 m=1
